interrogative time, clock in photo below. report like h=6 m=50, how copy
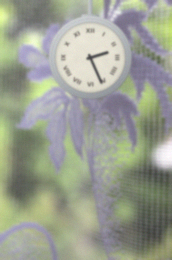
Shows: h=2 m=26
